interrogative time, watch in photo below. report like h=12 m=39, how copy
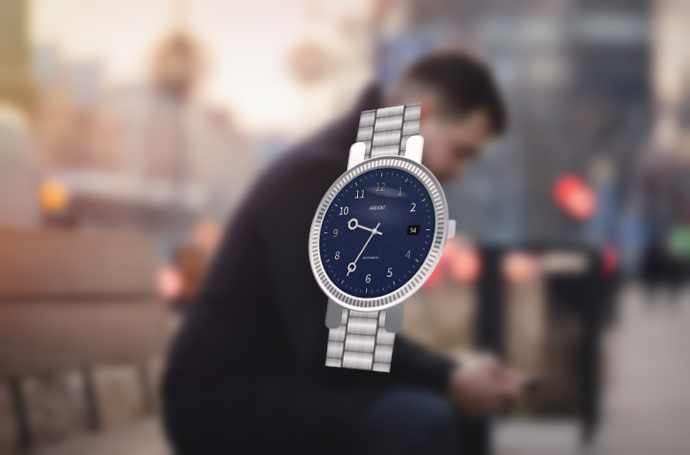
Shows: h=9 m=35
